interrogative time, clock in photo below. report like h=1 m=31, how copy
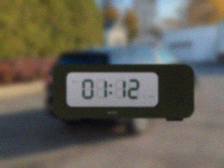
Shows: h=1 m=12
